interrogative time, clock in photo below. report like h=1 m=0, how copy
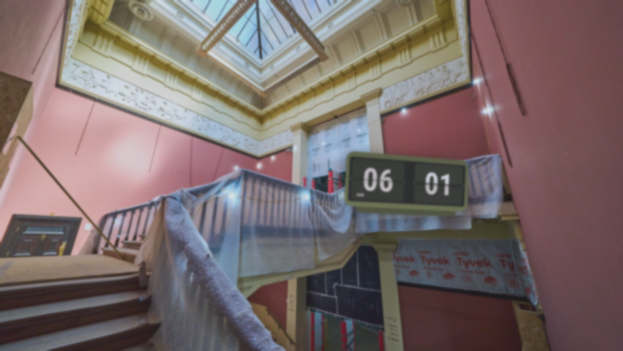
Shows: h=6 m=1
